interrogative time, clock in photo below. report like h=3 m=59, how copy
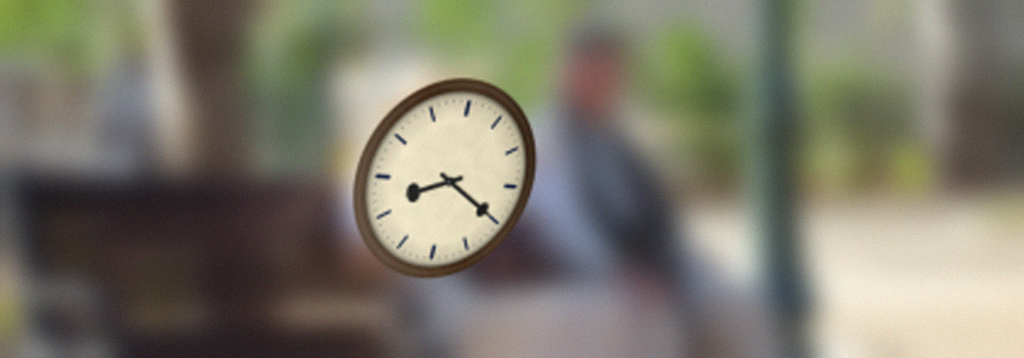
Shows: h=8 m=20
